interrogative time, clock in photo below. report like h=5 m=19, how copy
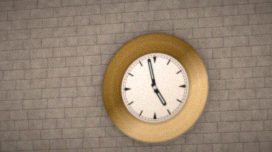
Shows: h=4 m=58
